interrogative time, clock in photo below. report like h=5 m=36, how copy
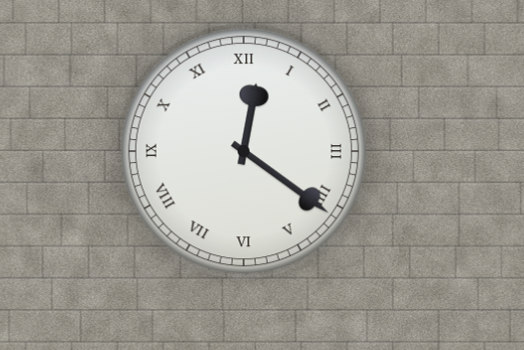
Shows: h=12 m=21
